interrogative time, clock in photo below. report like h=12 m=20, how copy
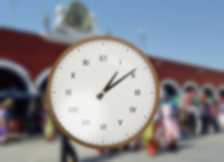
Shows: h=1 m=9
